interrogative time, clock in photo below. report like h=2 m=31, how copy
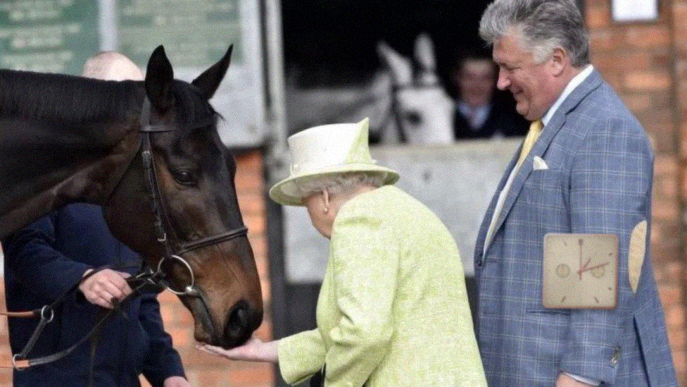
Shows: h=1 m=12
